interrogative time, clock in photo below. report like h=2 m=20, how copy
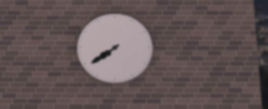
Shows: h=7 m=39
